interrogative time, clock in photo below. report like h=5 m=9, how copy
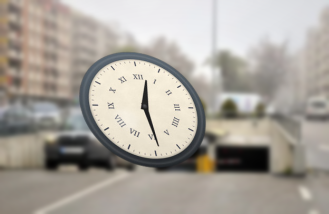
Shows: h=12 m=29
